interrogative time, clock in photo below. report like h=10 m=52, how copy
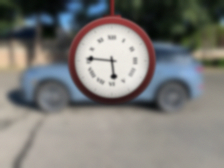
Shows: h=5 m=46
